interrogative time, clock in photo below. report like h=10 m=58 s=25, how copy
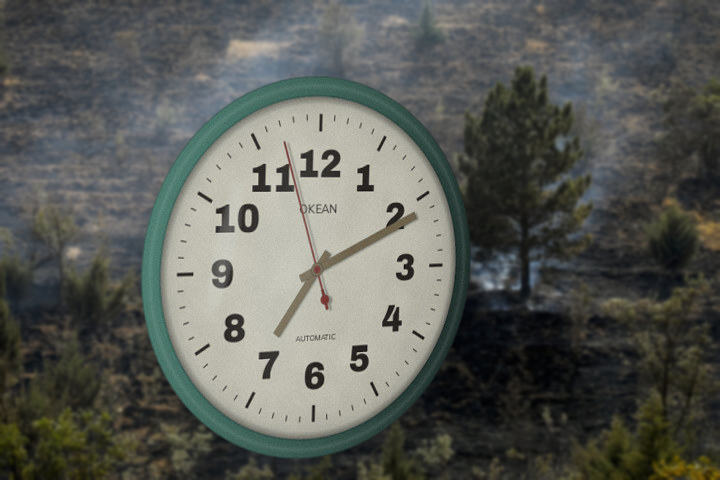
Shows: h=7 m=10 s=57
